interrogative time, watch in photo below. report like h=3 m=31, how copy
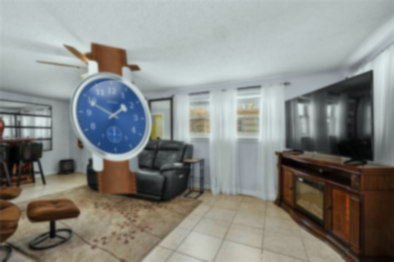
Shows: h=1 m=49
